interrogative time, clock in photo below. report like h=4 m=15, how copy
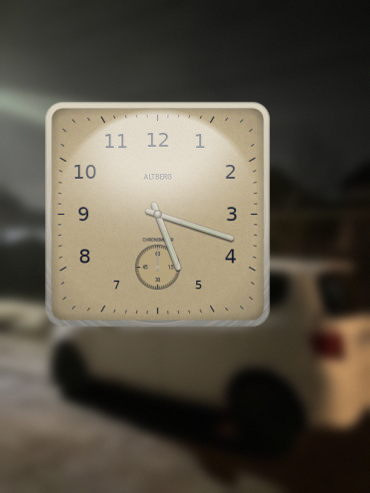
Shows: h=5 m=18
